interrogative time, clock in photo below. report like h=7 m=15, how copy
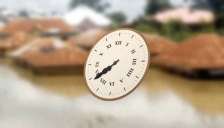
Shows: h=7 m=39
